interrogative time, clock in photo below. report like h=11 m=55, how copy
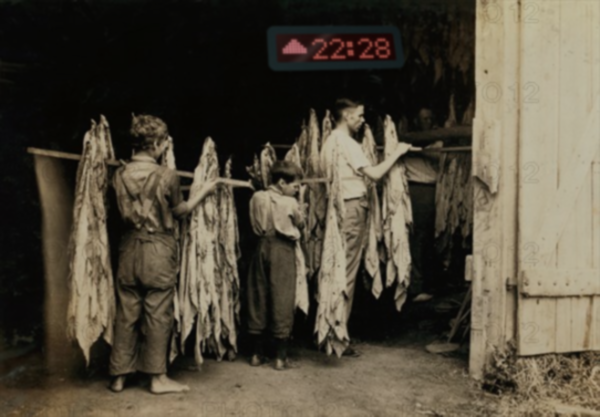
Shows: h=22 m=28
